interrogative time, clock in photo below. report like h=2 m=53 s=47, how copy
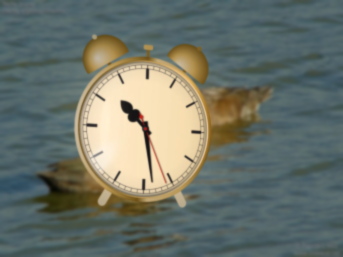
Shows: h=10 m=28 s=26
